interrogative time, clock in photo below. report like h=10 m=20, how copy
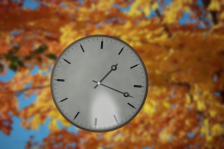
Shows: h=1 m=18
